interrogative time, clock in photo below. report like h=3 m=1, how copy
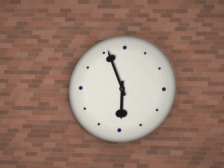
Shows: h=5 m=56
